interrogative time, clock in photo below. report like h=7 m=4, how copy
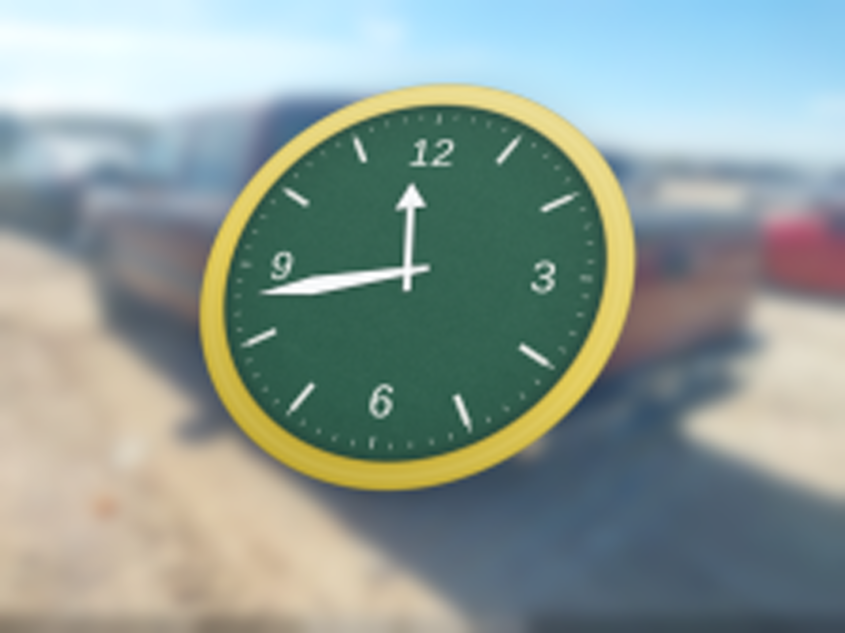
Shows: h=11 m=43
